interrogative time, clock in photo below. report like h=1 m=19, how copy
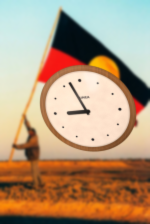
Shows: h=8 m=57
